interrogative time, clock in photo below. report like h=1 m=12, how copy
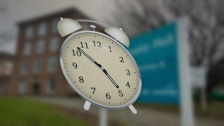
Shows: h=4 m=52
